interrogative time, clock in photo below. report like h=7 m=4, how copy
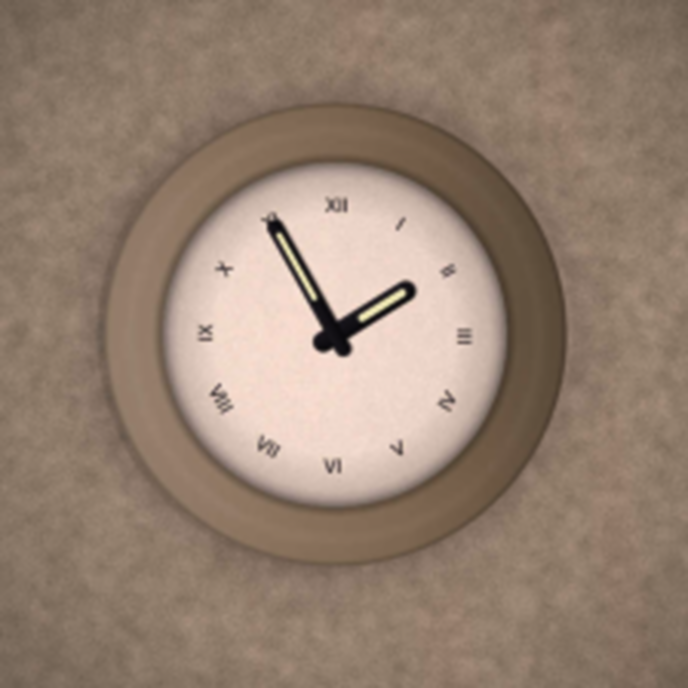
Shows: h=1 m=55
